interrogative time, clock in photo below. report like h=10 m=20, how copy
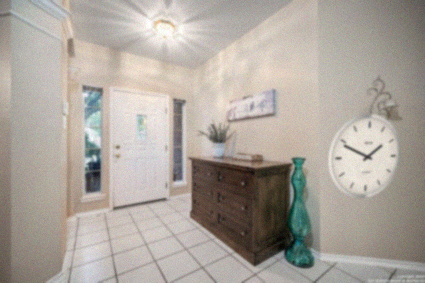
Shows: h=1 m=49
